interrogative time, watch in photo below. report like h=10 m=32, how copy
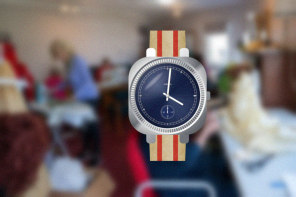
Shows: h=4 m=1
